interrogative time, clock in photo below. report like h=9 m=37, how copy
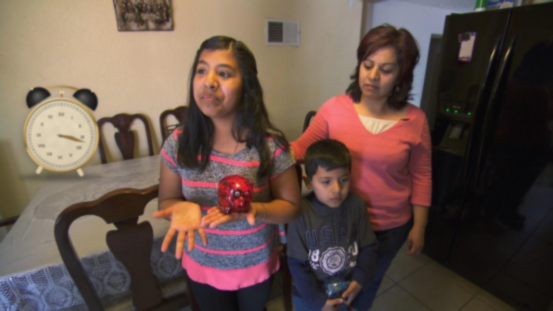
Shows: h=3 m=17
